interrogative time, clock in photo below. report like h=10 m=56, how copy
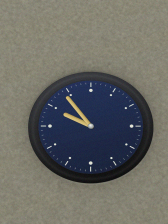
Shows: h=9 m=54
